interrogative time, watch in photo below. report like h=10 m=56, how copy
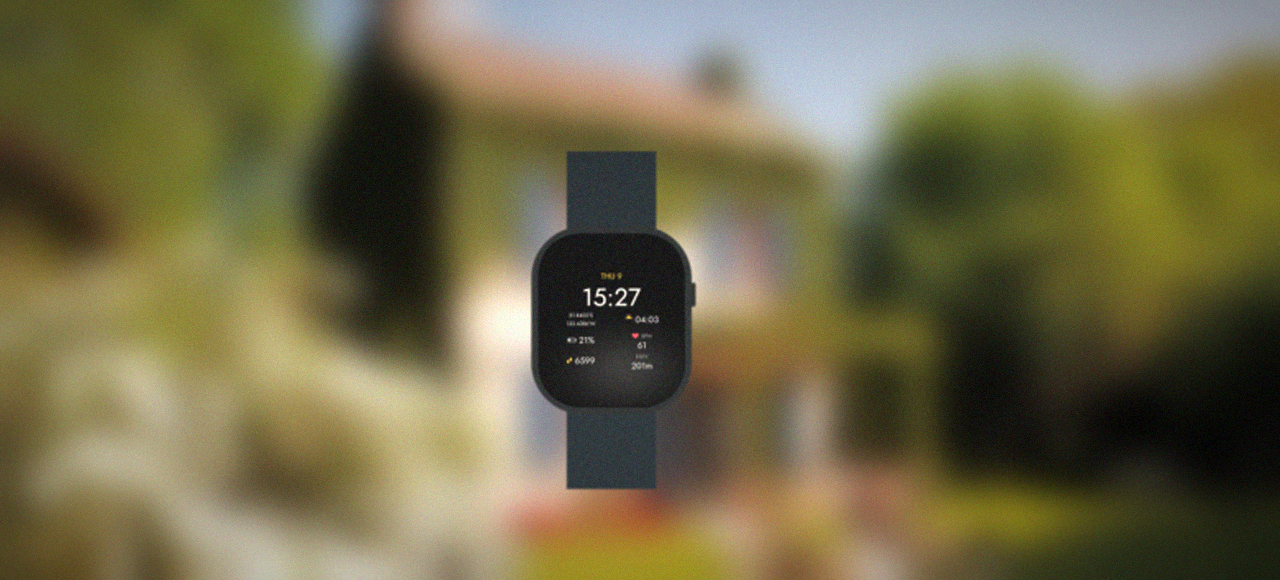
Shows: h=15 m=27
